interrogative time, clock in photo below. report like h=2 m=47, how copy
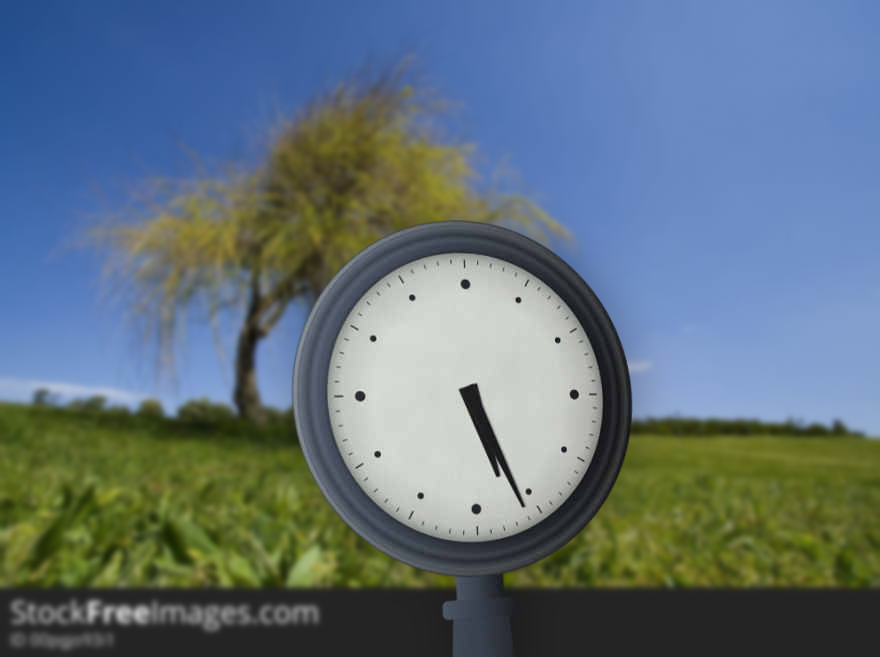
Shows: h=5 m=26
